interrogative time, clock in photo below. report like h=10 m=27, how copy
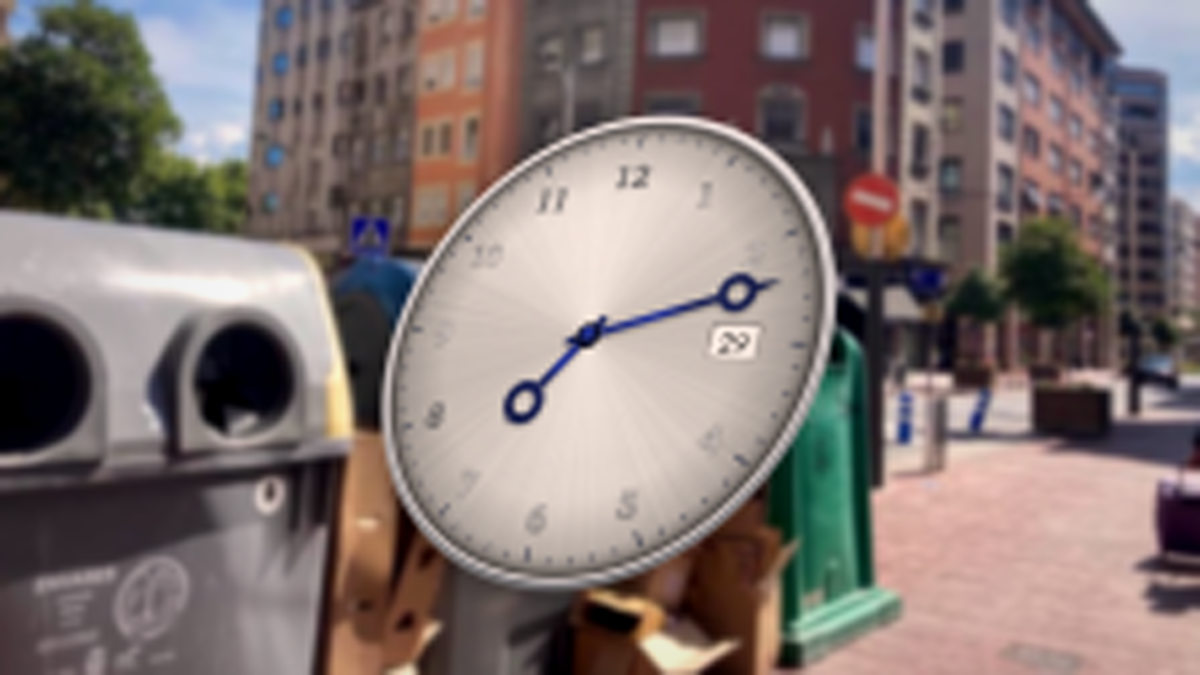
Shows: h=7 m=12
